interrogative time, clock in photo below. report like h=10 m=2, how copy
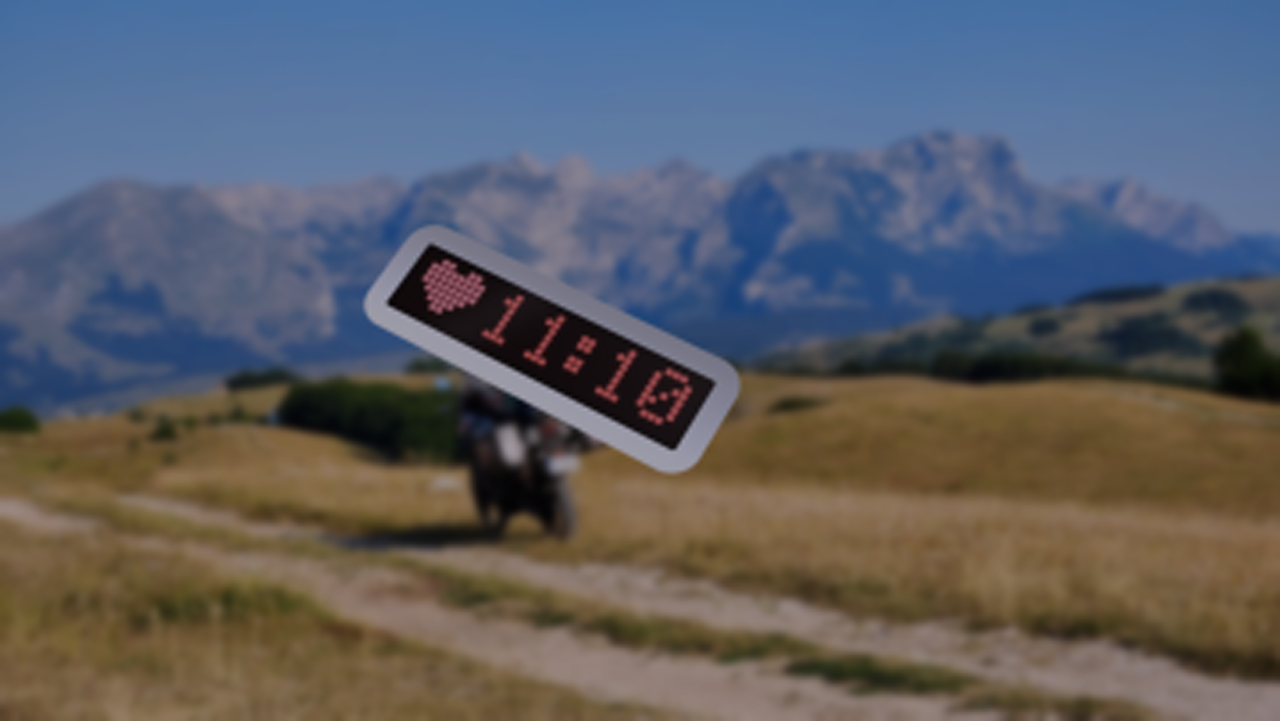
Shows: h=11 m=10
